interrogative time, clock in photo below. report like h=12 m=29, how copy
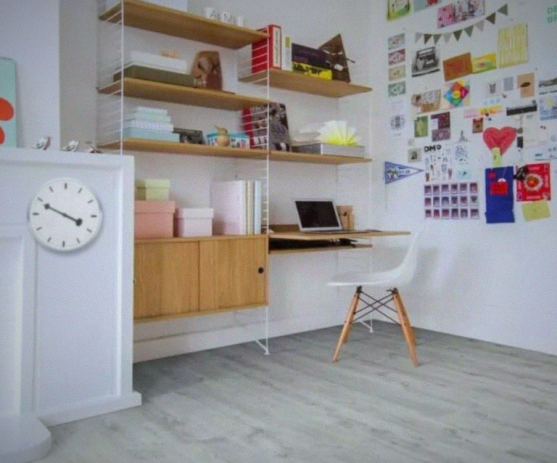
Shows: h=3 m=49
